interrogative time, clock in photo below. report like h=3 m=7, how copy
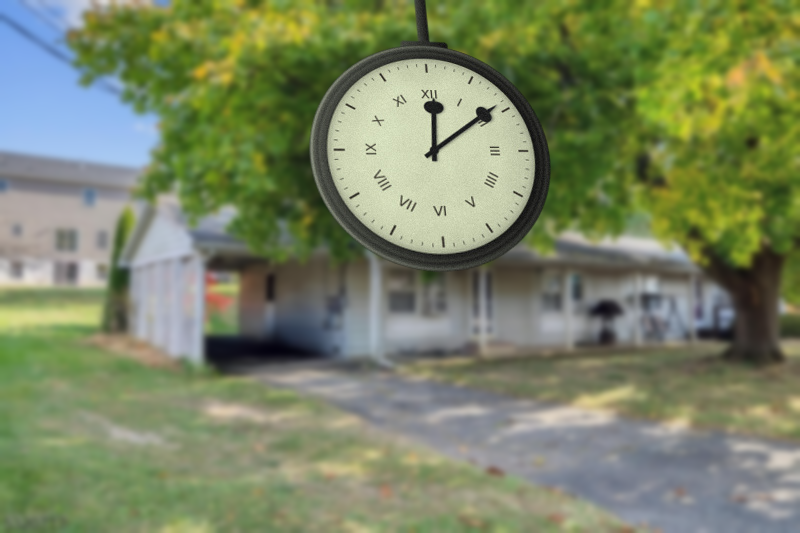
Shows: h=12 m=9
